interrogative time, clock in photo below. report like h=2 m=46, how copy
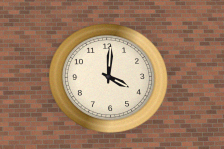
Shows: h=4 m=1
